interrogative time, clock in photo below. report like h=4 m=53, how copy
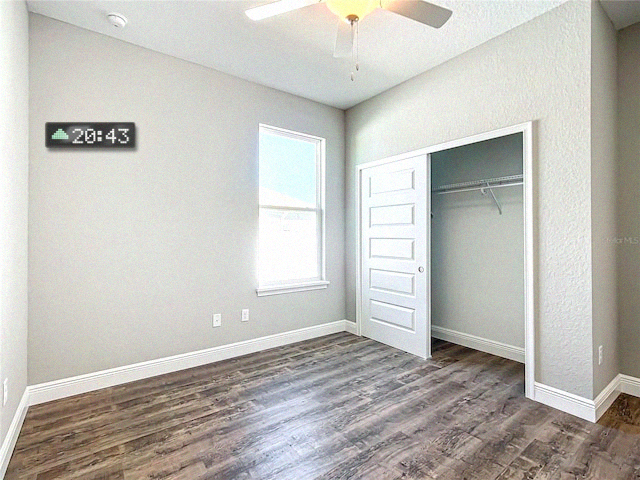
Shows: h=20 m=43
